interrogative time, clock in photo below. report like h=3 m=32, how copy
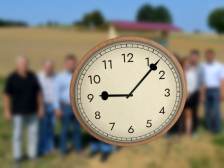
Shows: h=9 m=7
